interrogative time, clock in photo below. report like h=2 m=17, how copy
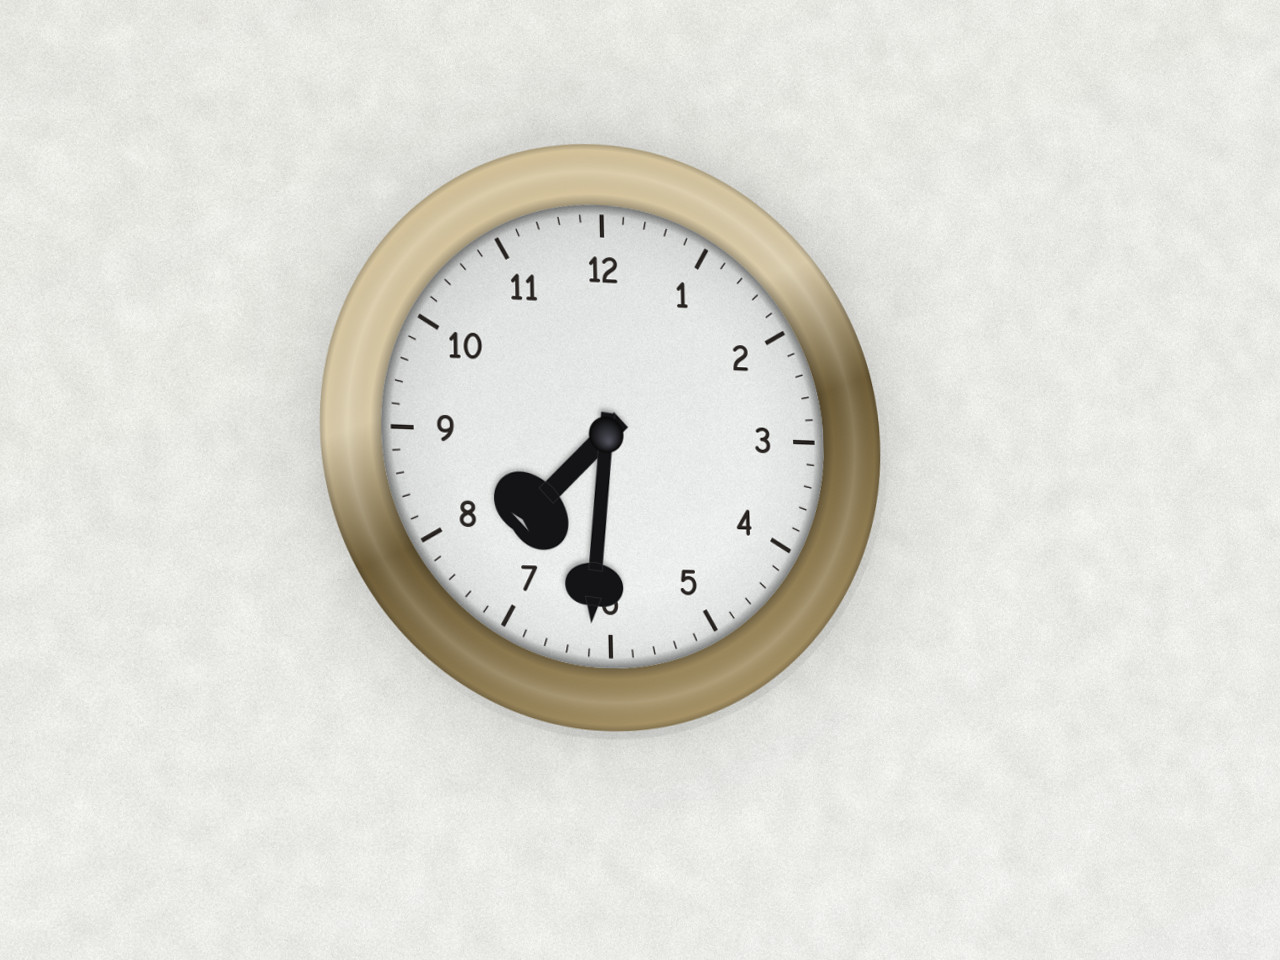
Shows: h=7 m=31
